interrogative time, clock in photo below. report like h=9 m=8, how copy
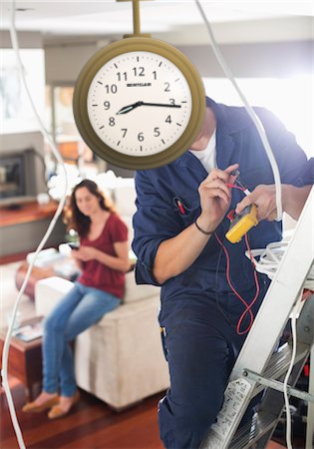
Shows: h=8 m=16
